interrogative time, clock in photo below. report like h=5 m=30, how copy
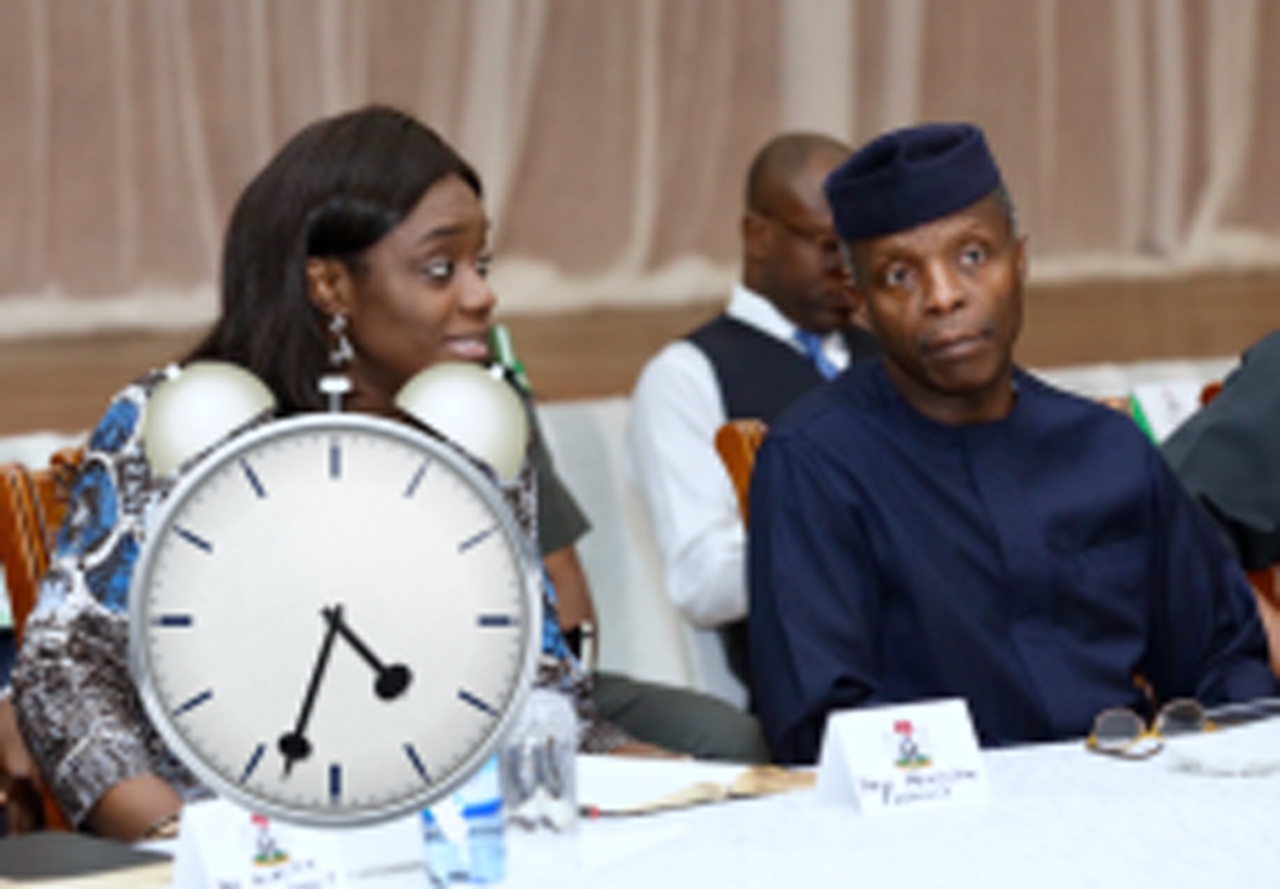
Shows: h=4 m=33
